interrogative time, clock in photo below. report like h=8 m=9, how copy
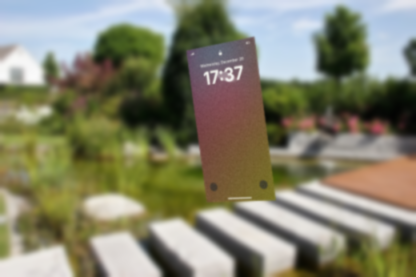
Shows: h=17 m=37
